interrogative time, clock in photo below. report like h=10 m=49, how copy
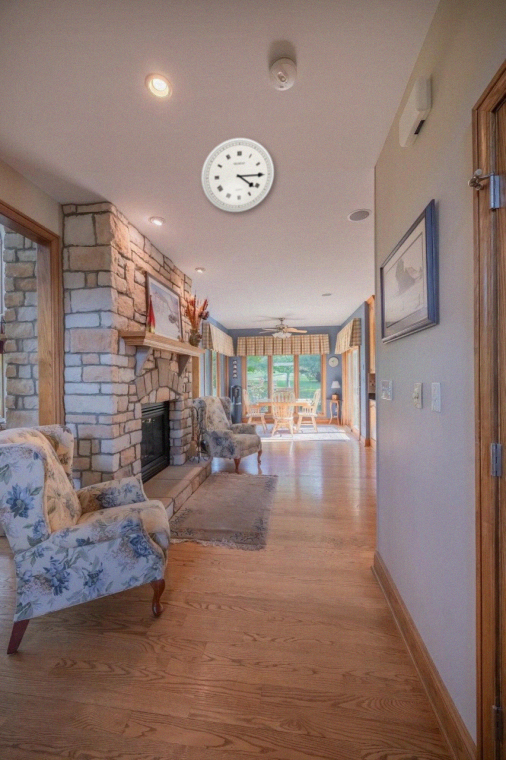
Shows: h=4 m=15
